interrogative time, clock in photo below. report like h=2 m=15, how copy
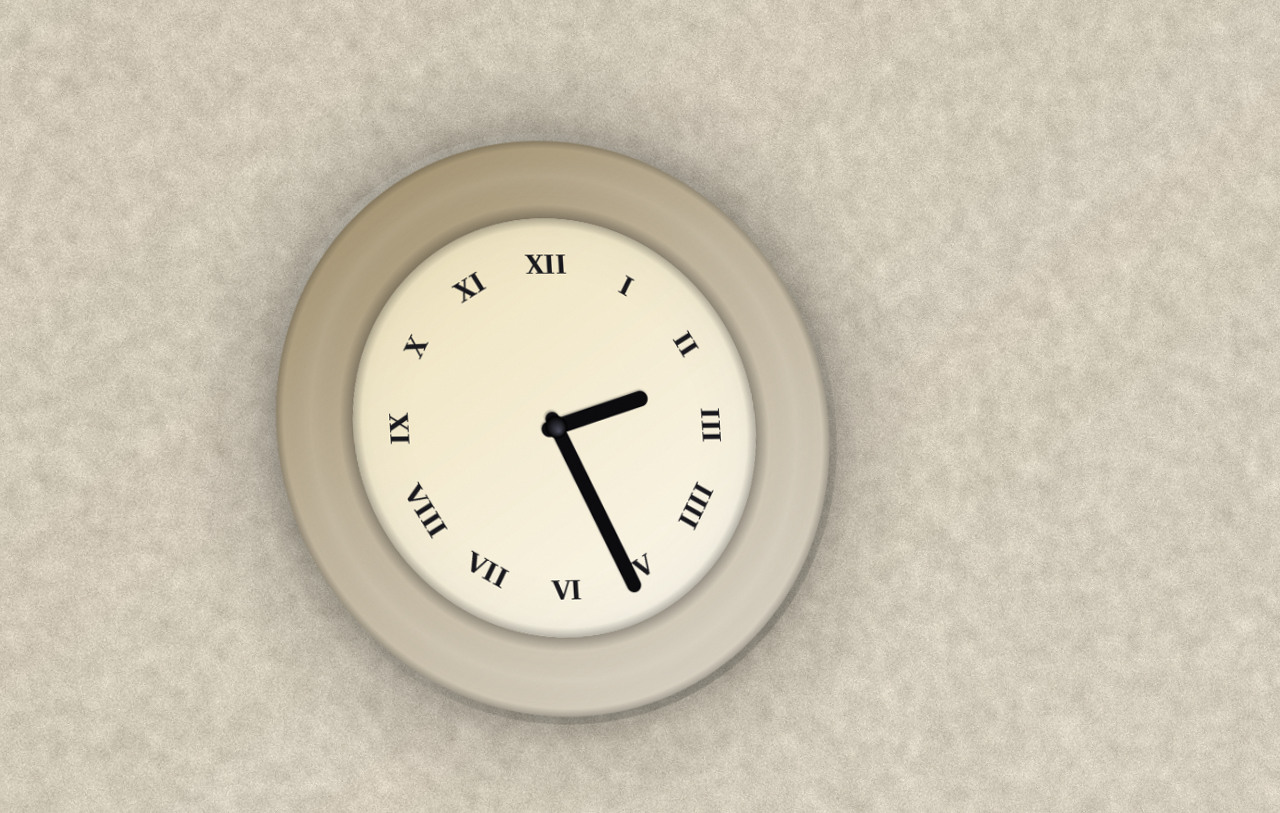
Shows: h=2 m=26
